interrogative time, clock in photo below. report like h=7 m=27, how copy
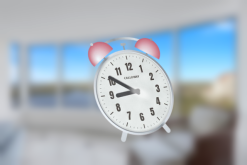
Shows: h=8 m=51
